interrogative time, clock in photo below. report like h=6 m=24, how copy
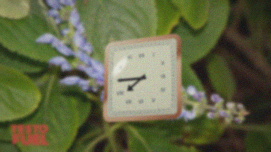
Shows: h=7 m=45
